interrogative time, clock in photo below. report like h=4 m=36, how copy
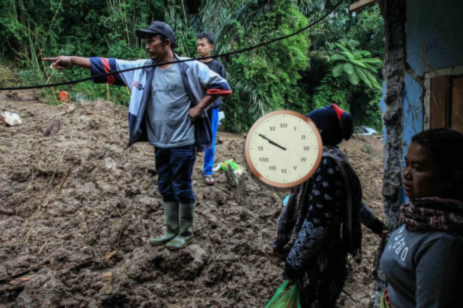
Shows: h=9 m=50
